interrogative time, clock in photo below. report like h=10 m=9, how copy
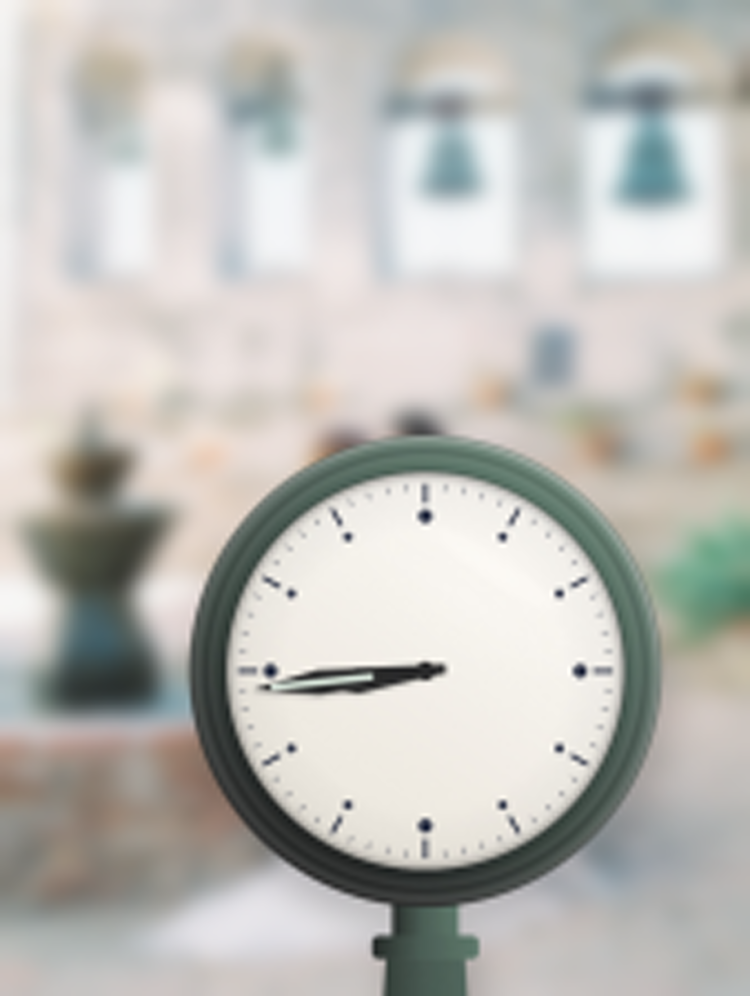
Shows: h=8 m=44
